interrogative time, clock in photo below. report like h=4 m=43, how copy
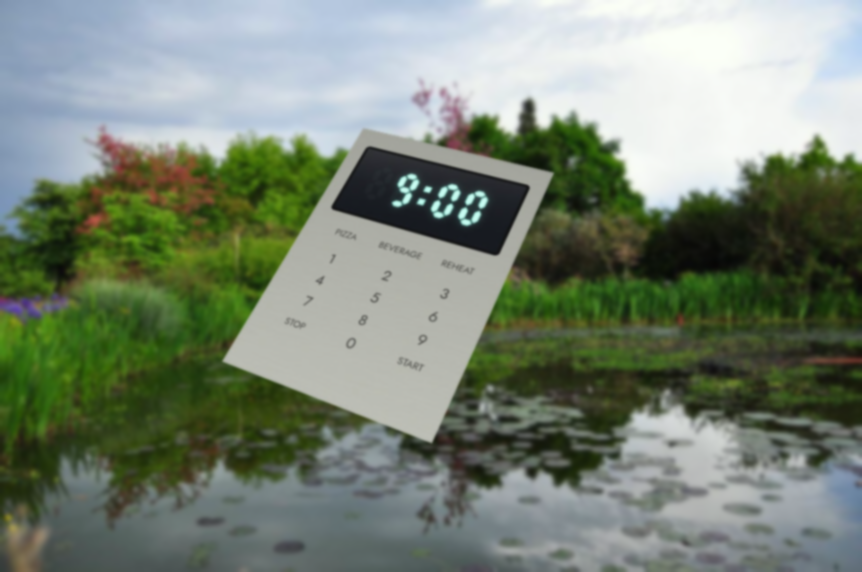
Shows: h=9 m=0
